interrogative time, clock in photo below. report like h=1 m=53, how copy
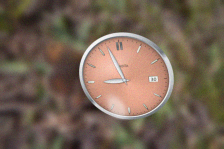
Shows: h=8 m=57
